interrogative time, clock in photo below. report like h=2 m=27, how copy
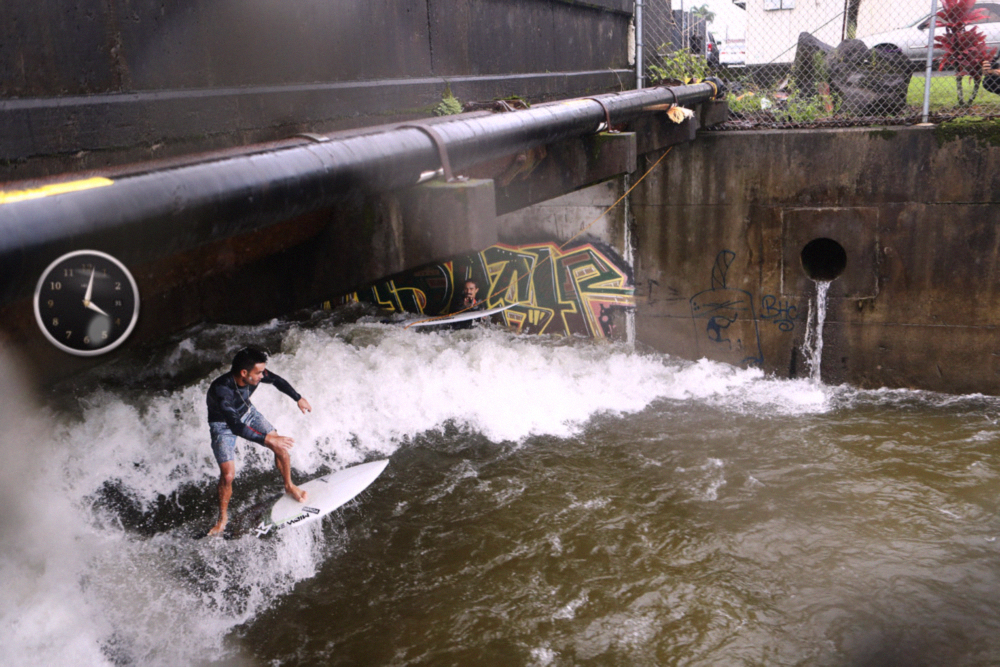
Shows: h=4 m=2
